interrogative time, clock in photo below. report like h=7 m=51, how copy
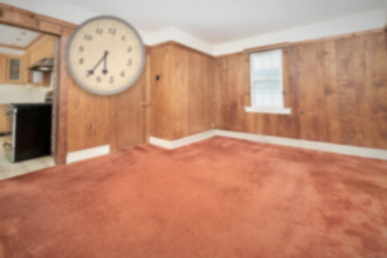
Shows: h=5 m=34
